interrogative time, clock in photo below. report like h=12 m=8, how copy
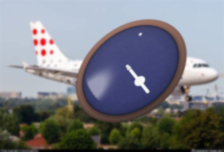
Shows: h=4 m=22
